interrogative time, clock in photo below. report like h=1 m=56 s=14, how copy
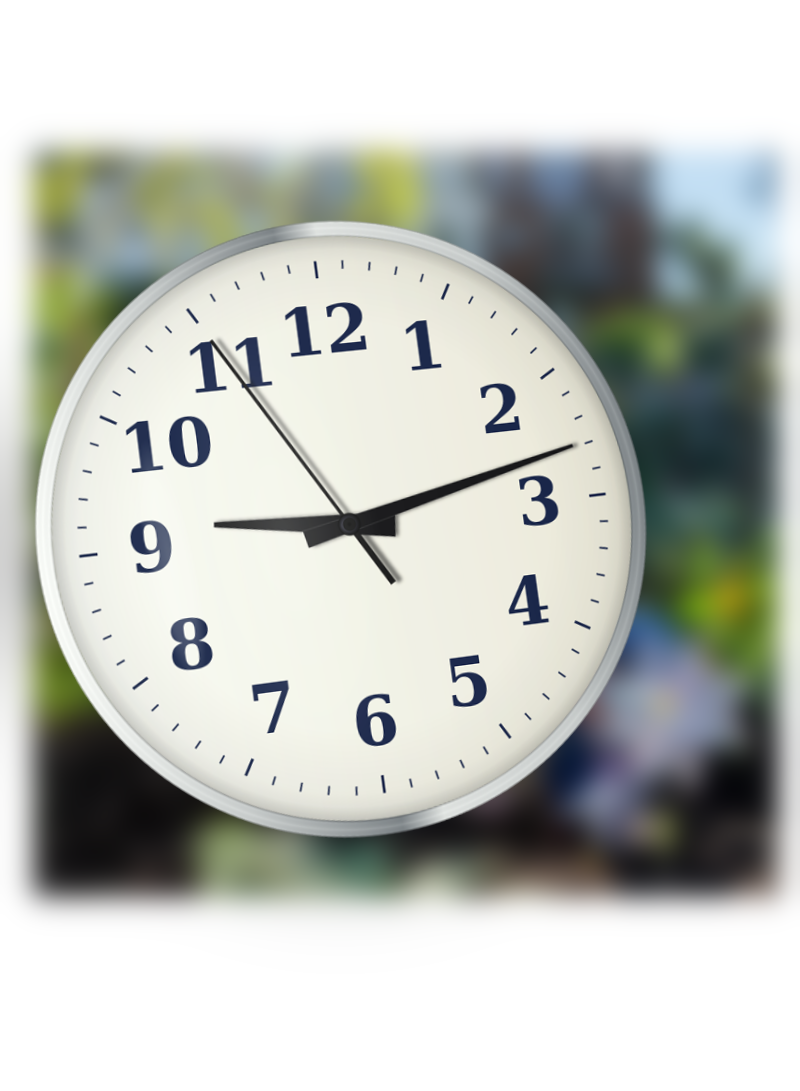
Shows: h=9 m=12 s=55
